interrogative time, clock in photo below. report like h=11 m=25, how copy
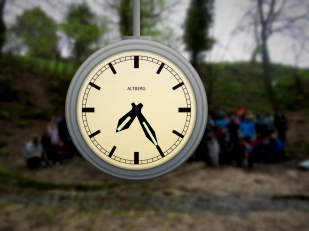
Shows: h=7 m=25
